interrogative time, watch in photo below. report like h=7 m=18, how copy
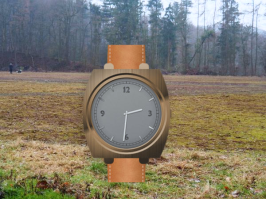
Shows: h=2 m=31
